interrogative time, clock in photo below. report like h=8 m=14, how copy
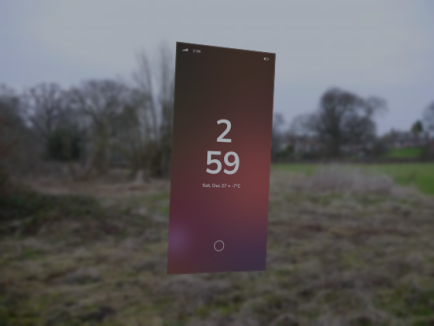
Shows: h=2 m=59
